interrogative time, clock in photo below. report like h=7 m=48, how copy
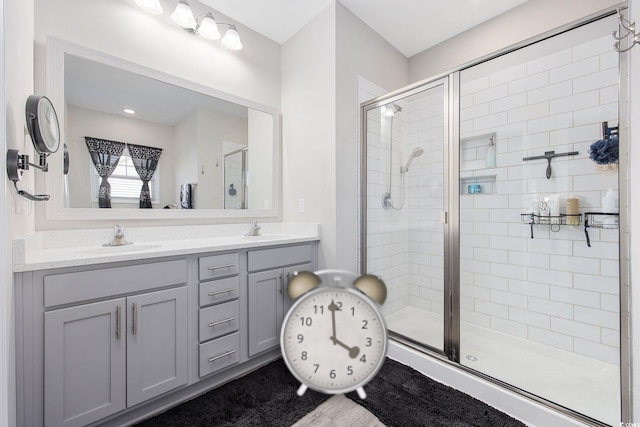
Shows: h=3 m=59
